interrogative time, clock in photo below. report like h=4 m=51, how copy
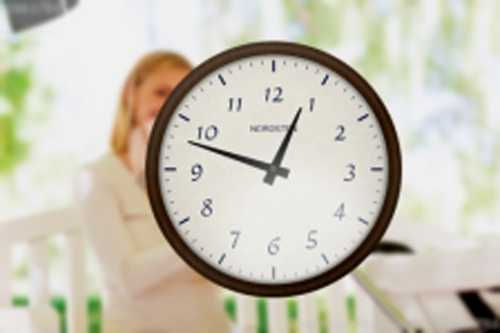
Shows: h=12 m=48
